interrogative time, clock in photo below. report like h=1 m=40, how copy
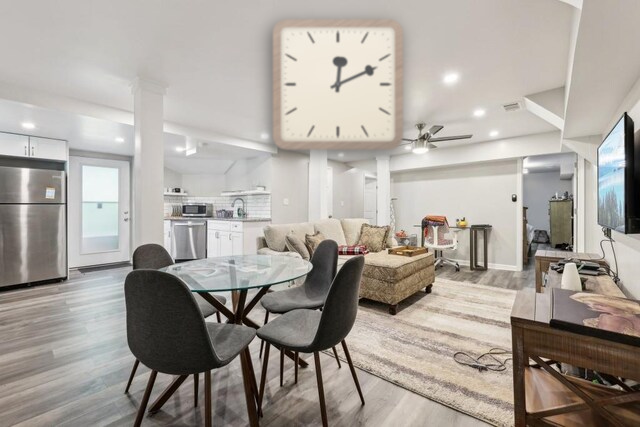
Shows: h=12 m=11
